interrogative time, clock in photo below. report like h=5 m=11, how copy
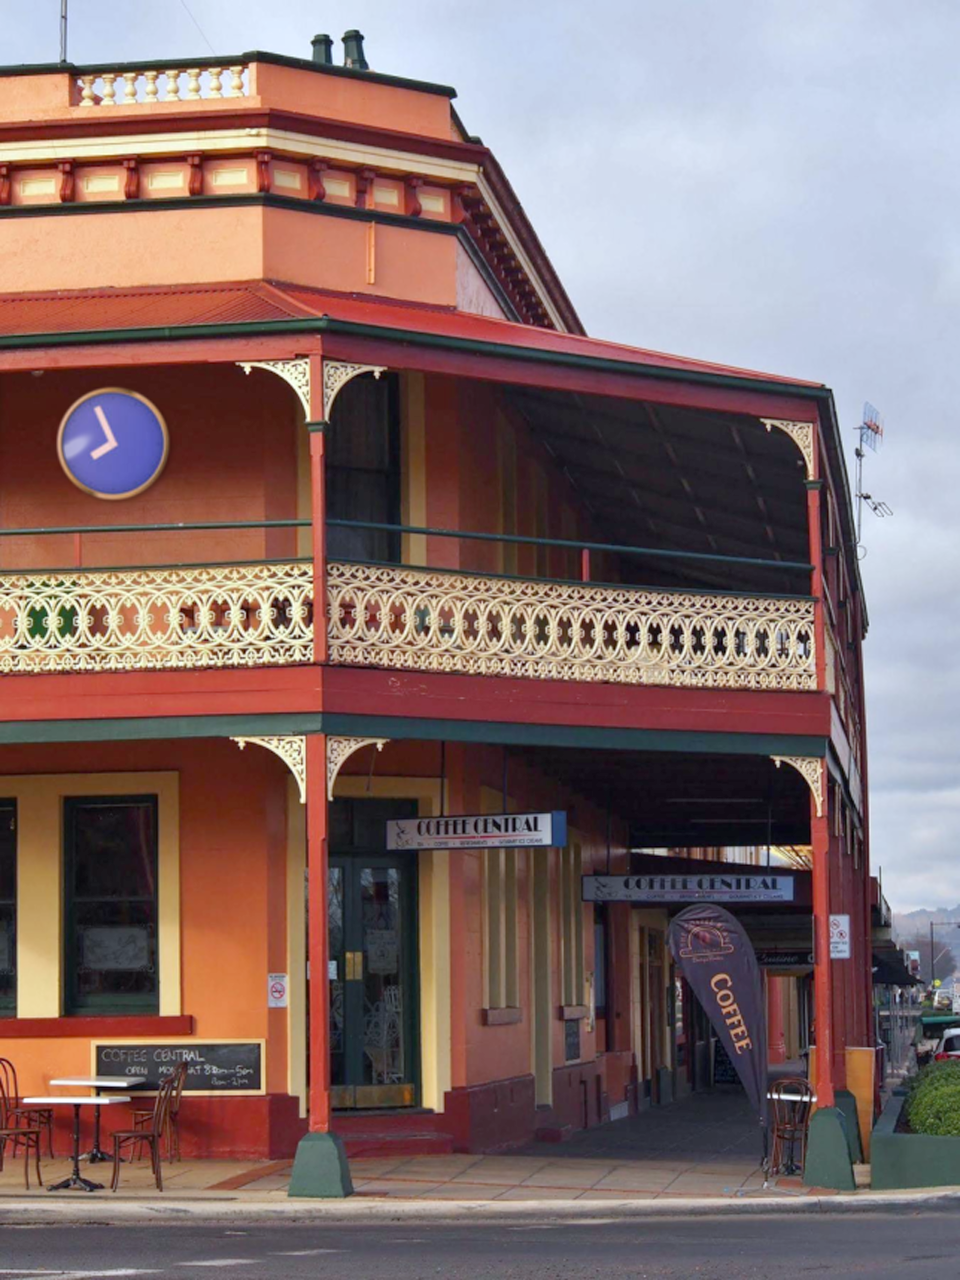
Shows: h=7 m=56
